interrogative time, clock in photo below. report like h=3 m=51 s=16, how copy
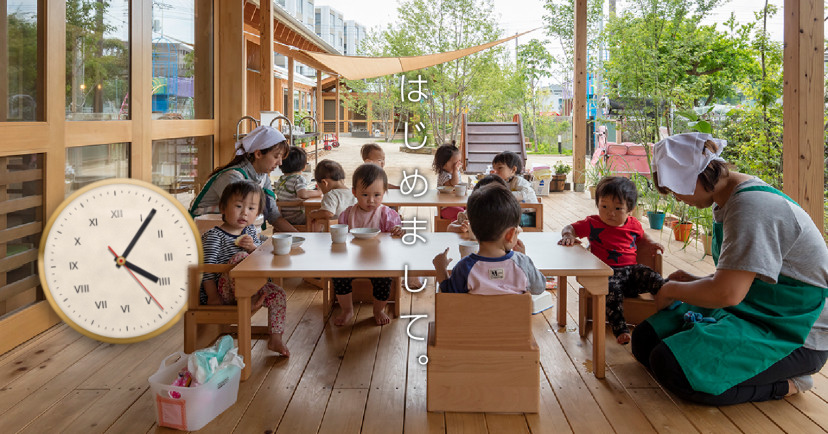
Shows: h=4 m=6 s=24
